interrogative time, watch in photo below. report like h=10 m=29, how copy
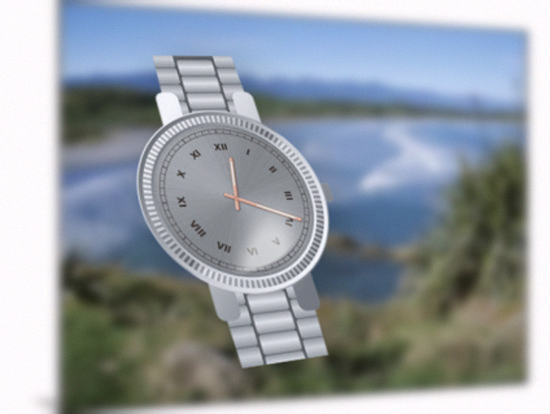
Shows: h=12 m=19
